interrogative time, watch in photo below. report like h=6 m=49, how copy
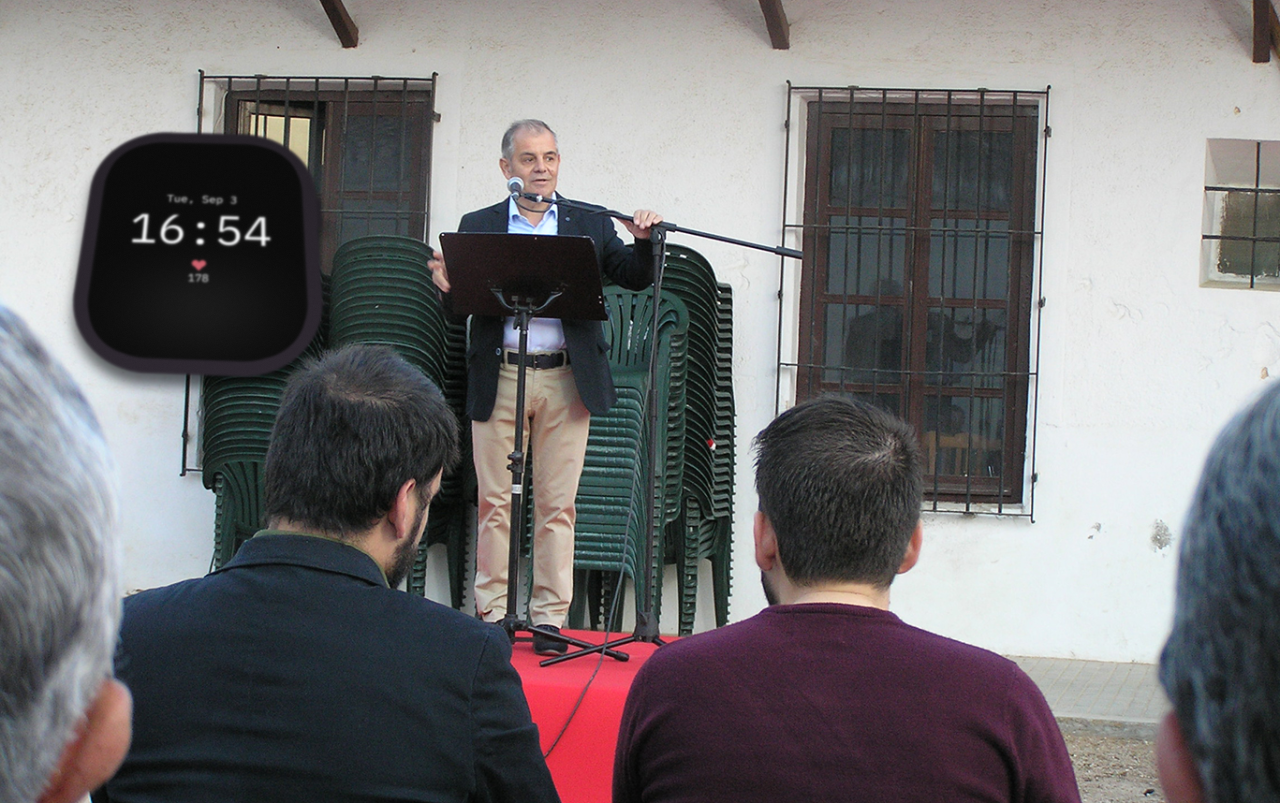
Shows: h=16 m=54
